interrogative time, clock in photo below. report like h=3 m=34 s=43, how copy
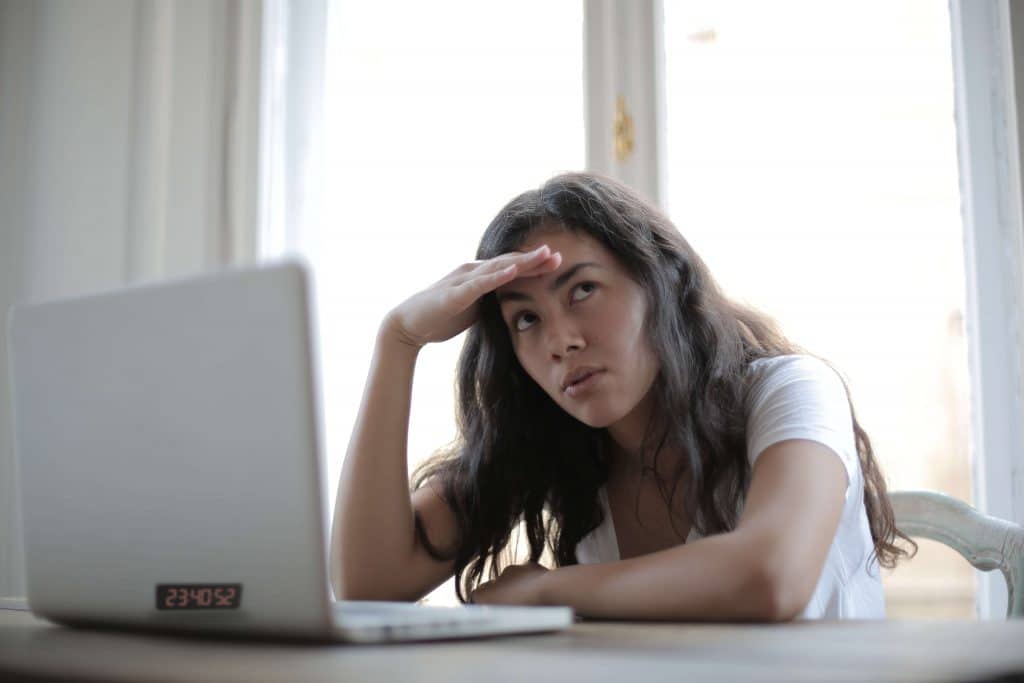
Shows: h=23 m=40 s=52
